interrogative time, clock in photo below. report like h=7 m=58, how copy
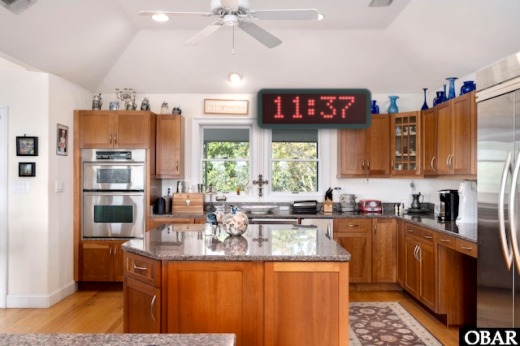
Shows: h=11 m=37
